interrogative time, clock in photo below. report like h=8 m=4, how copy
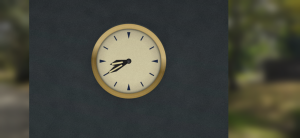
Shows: h=8 m=40
